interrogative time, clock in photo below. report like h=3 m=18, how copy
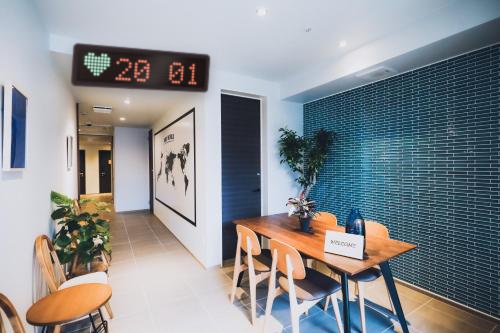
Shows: h=20 m=1
